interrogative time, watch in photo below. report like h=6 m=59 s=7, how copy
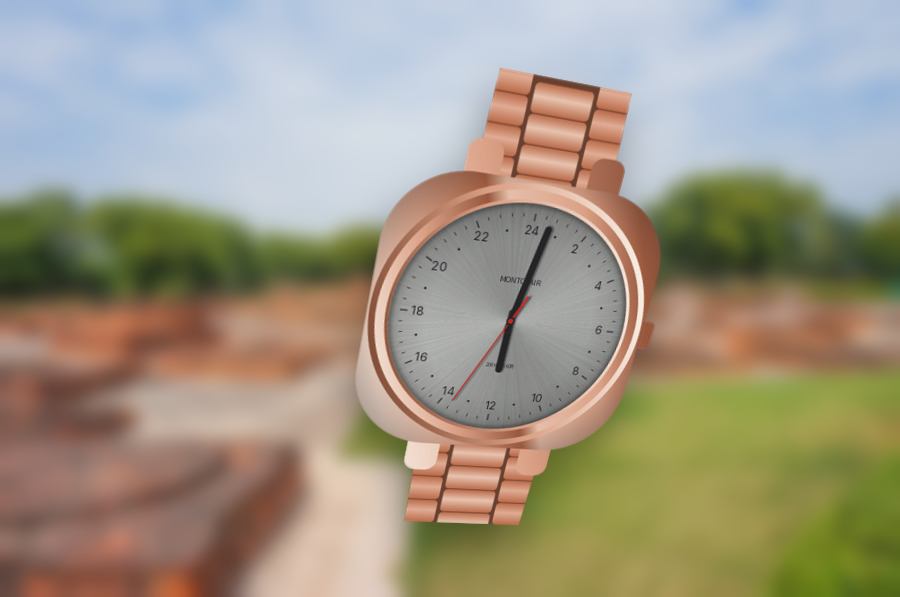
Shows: h=12 m=1 s=34
